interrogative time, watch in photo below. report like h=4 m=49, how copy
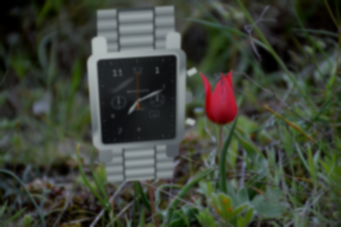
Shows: h=7 m=11
